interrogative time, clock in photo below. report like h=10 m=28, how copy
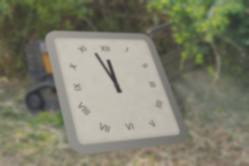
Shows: h=11 m=57
